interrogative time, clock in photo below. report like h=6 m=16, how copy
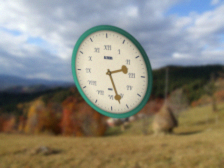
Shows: h=2 m=27
